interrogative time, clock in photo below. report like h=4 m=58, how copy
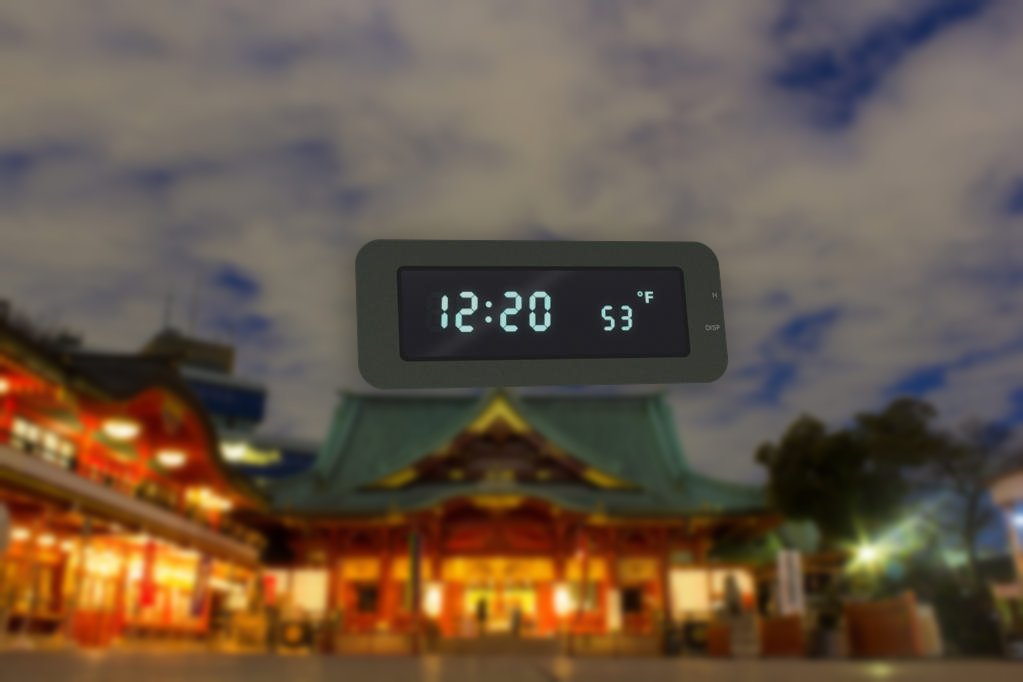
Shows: h=12 m=20
